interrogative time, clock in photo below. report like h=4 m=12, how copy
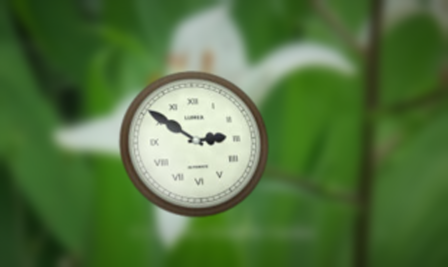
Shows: h=2 m=51
